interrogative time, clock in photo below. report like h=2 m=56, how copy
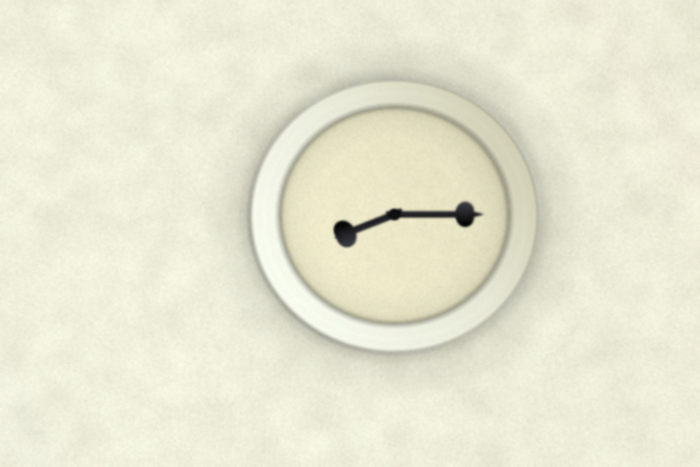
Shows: h=8 m=15
